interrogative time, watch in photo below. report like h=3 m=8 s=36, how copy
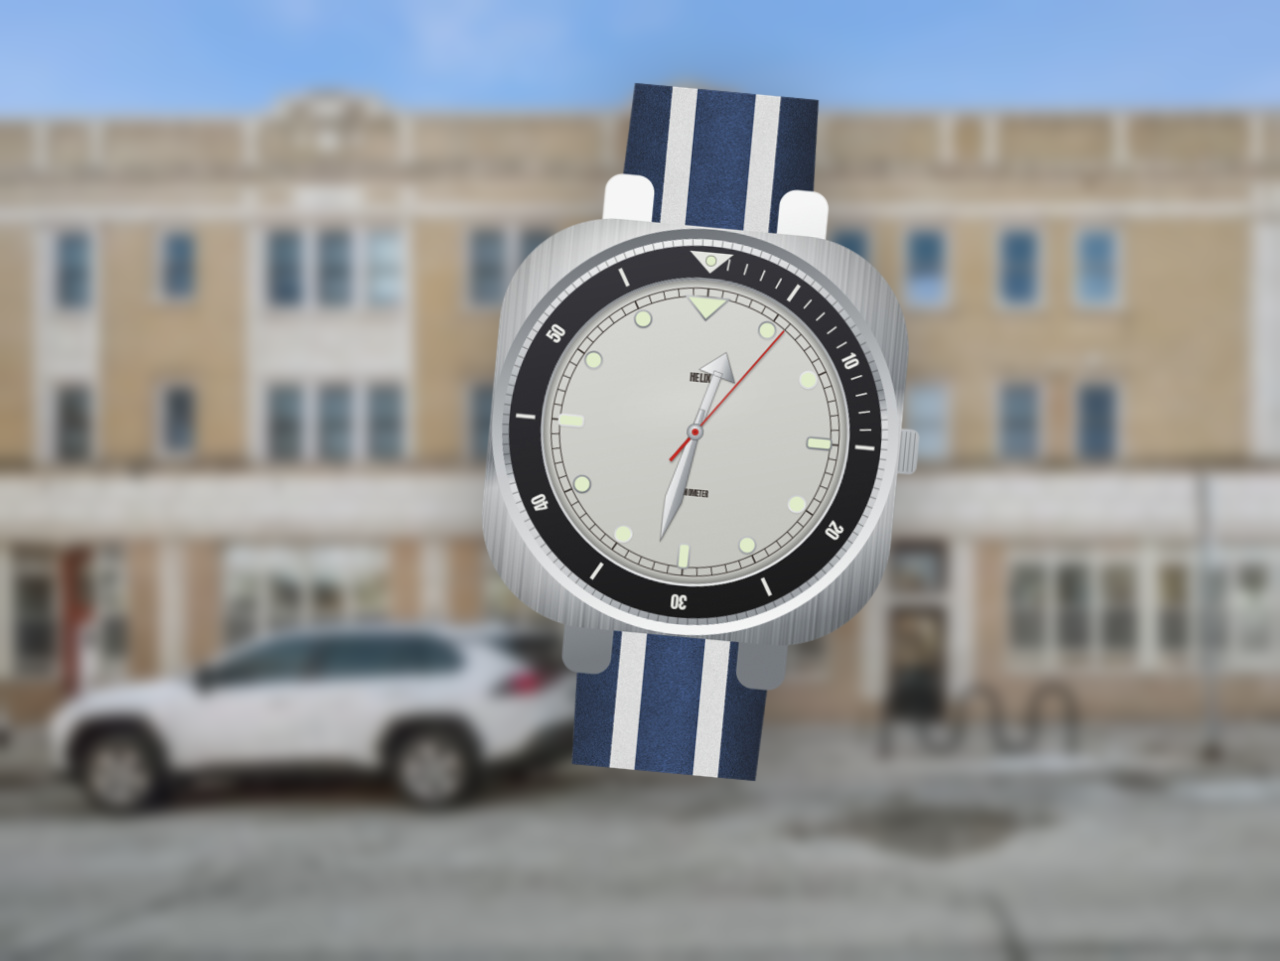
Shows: h=12 m=32 s=6
